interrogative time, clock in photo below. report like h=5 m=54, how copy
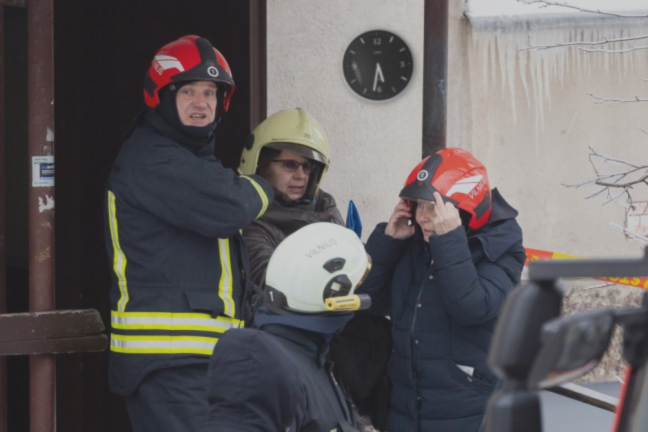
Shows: h=5 m=32
